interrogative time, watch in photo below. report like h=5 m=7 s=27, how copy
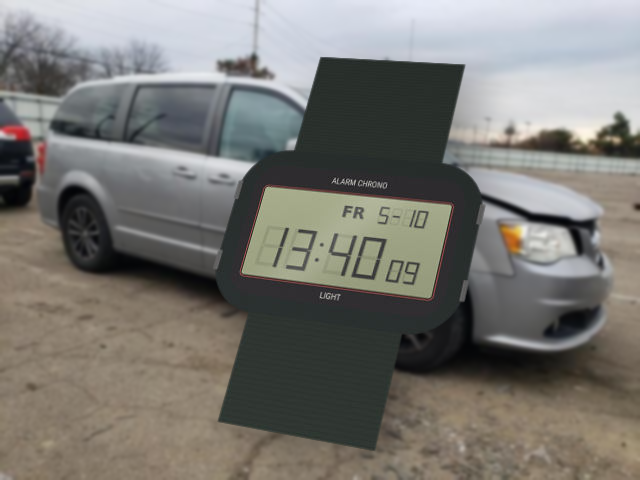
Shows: h=13 m=40 s=9
